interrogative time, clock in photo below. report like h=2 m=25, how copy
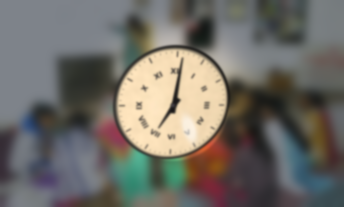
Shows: h=7 m=1
